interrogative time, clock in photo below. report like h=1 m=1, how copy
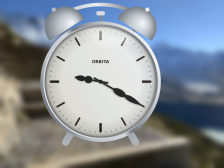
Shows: h=9 m=20
